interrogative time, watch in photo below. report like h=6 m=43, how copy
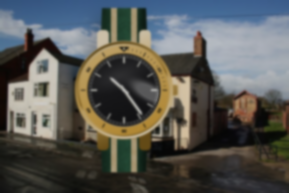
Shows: h=10 m=24
